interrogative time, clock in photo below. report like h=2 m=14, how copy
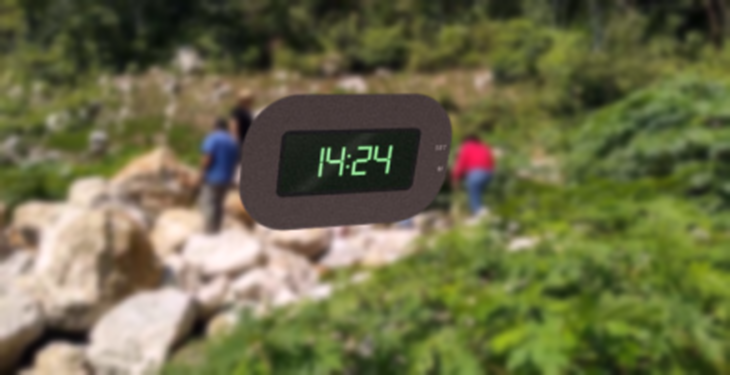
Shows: h=14 m=24
